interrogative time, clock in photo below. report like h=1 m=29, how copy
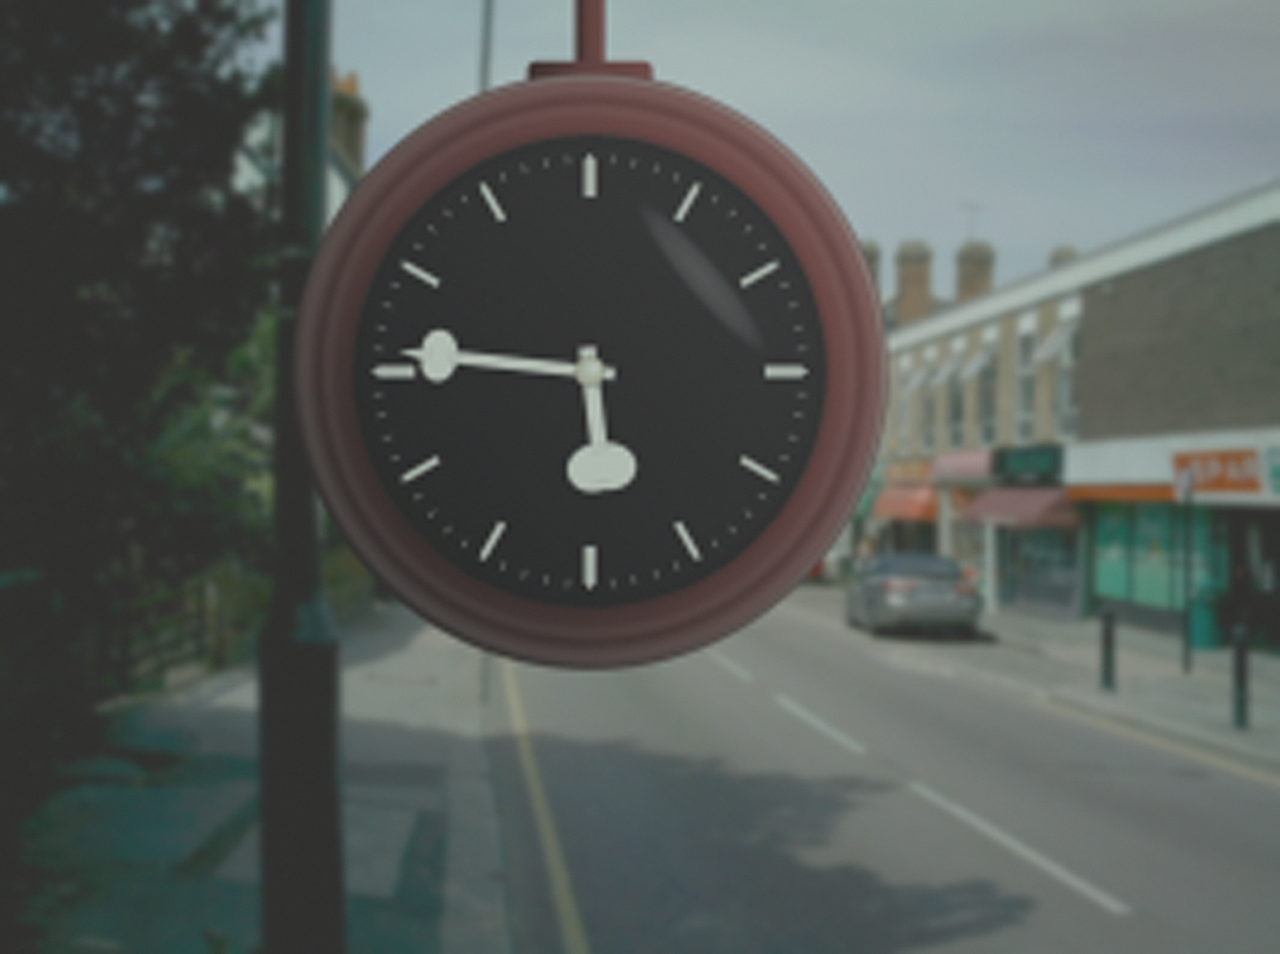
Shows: h=5 m=46
